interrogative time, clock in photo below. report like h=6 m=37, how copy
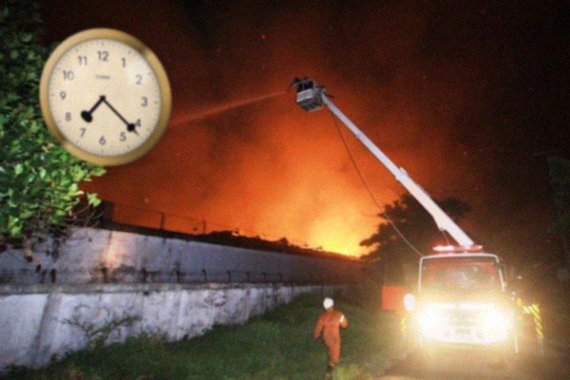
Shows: h=7 m=22
